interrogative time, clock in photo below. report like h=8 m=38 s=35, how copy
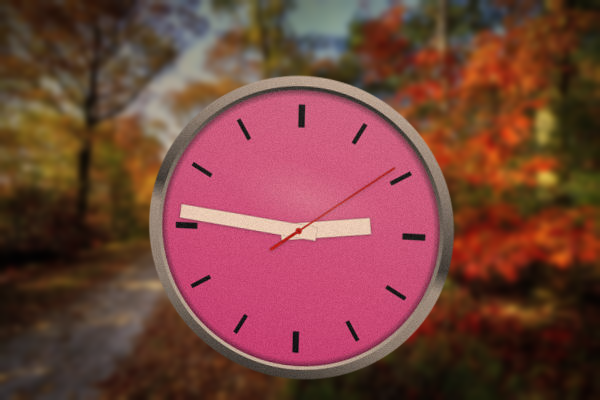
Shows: h=2 m=46 s=9
